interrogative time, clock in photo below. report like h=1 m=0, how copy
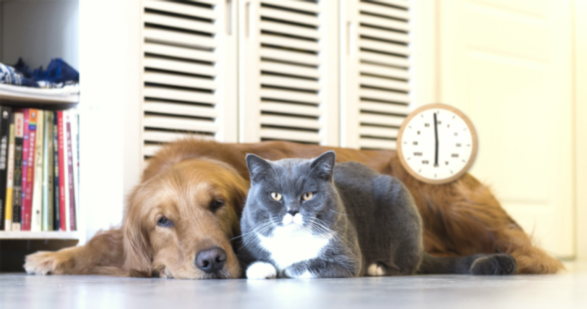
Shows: h=5 m=59
